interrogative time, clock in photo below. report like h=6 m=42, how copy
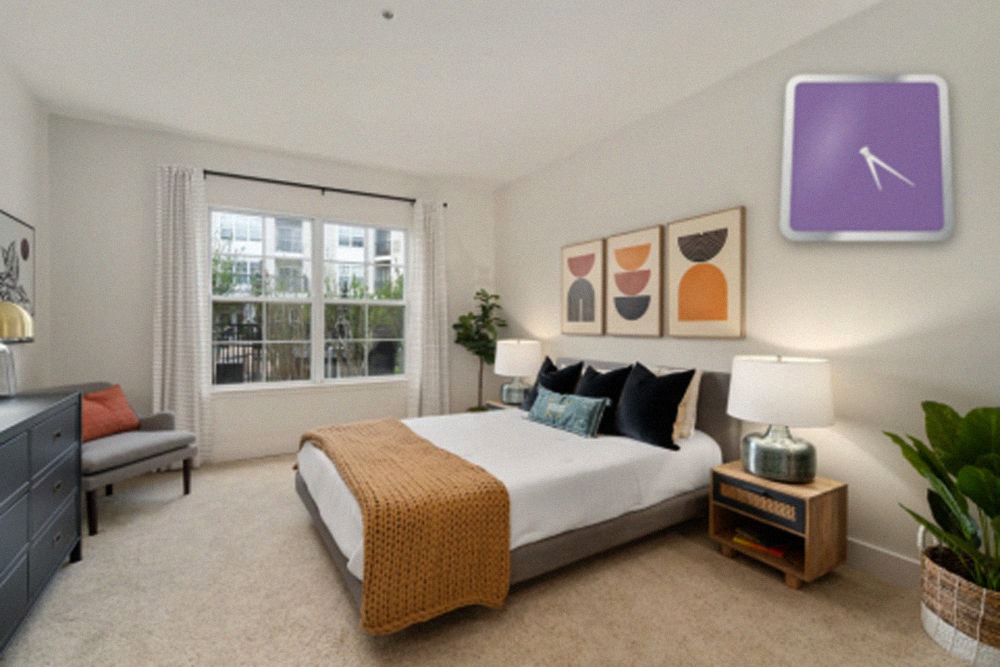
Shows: h=5 m=21
